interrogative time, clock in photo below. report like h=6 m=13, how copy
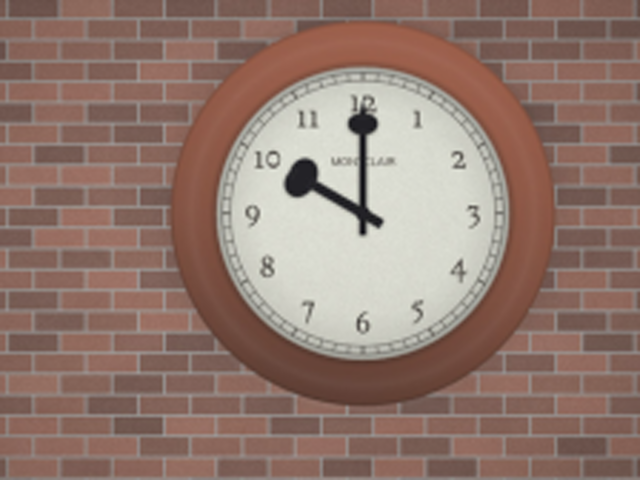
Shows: h=10 m=0
